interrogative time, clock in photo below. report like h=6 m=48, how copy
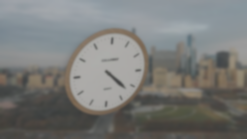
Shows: h=4 m=22
